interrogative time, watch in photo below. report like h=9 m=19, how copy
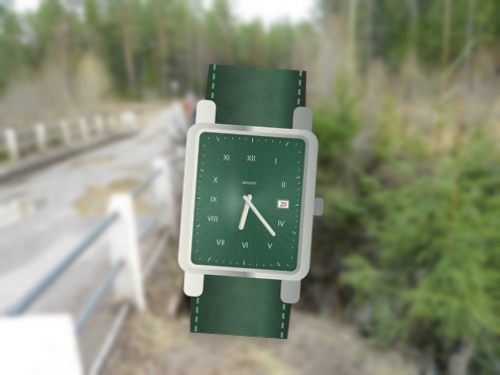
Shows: h=6 m=23
